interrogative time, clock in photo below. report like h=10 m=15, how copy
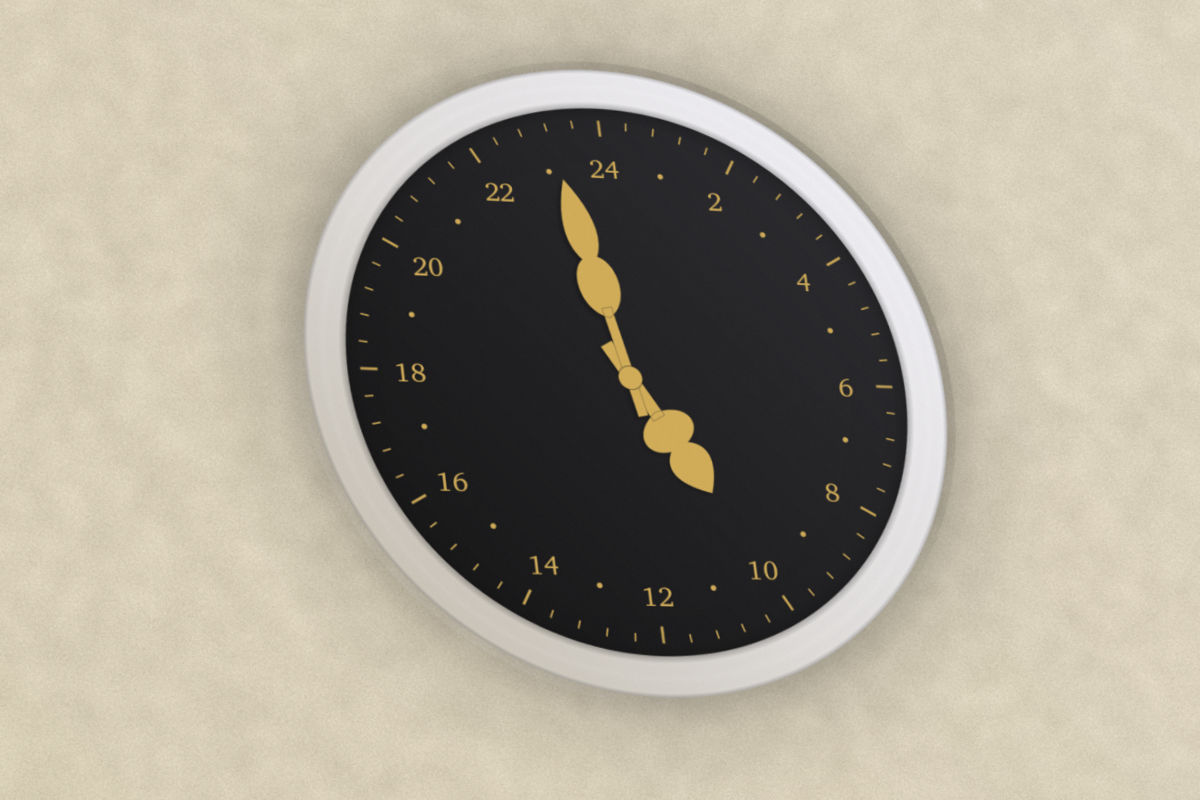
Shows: h=9 m=58
